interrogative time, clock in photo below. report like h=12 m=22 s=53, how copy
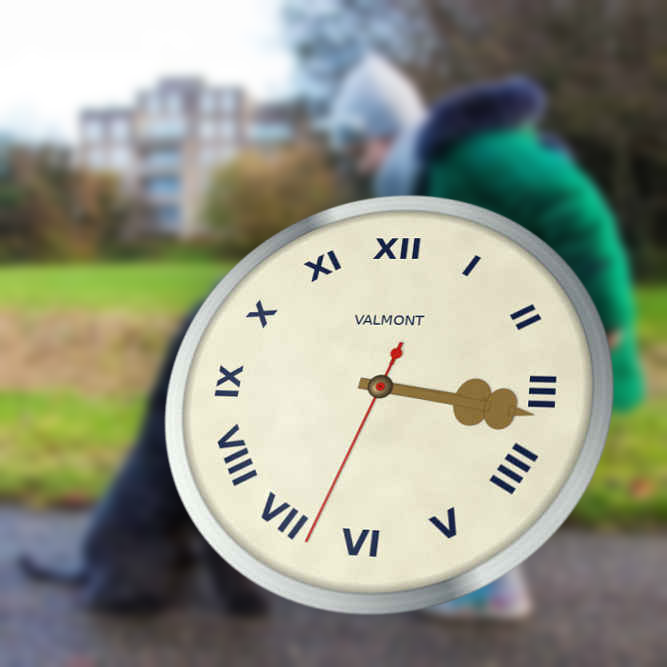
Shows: h=3 m=16 s=33
